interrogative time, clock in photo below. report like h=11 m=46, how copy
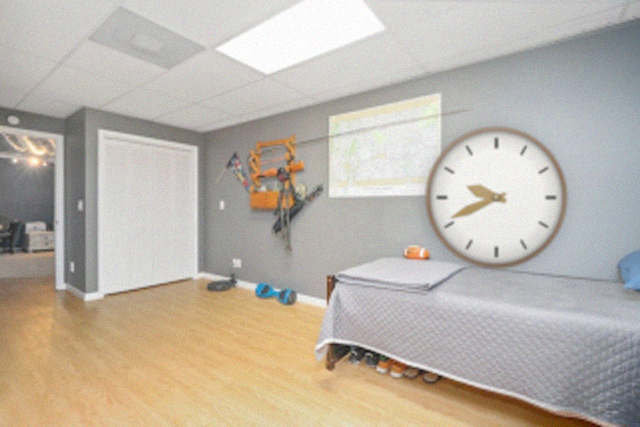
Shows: h=9 m=41
